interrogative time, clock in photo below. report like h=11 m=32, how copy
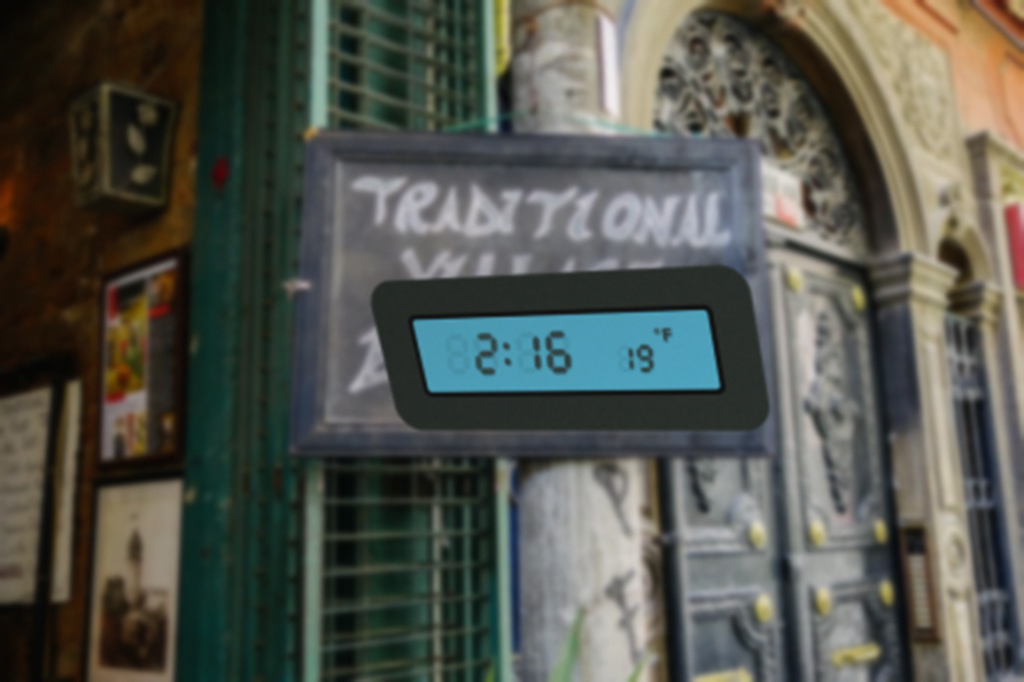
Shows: h=2 m=16
